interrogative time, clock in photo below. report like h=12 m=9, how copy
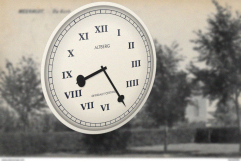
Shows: h=8 m=25
